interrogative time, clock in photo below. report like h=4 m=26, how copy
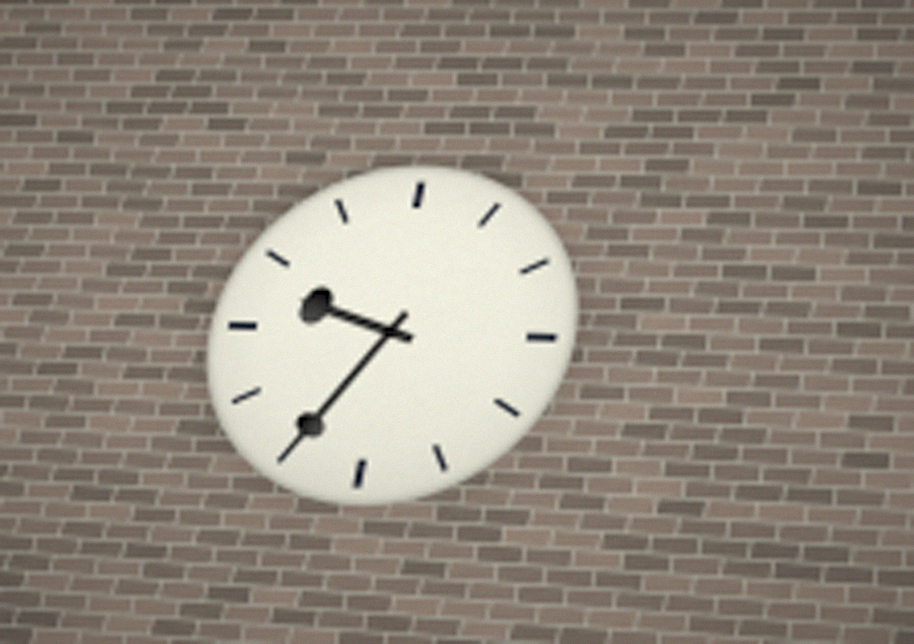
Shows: h=9 m=35
